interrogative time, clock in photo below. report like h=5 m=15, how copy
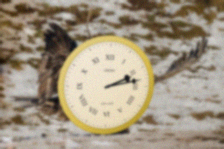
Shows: h=2 m=13
